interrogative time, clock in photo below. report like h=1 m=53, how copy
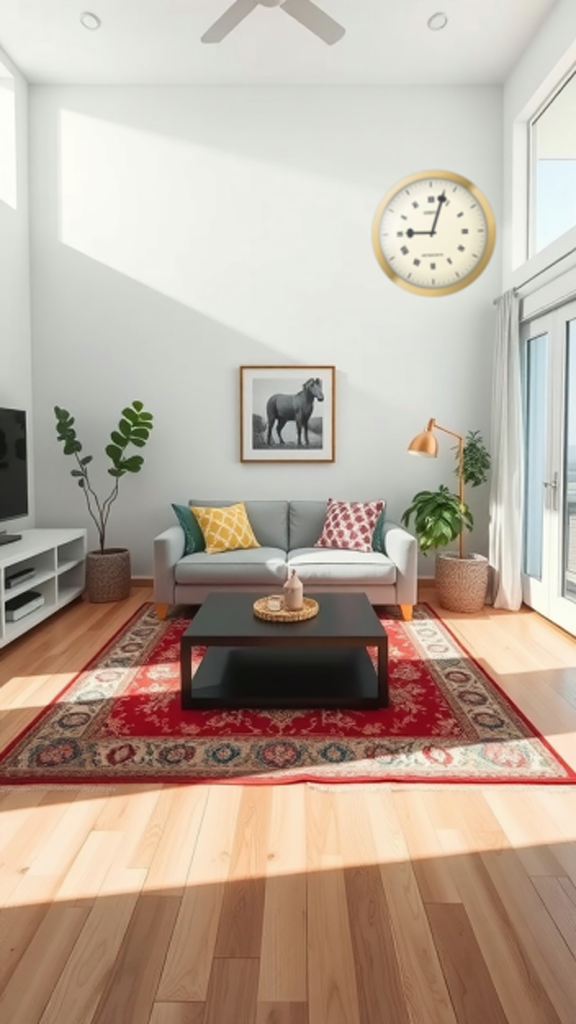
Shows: h=9 m=3
